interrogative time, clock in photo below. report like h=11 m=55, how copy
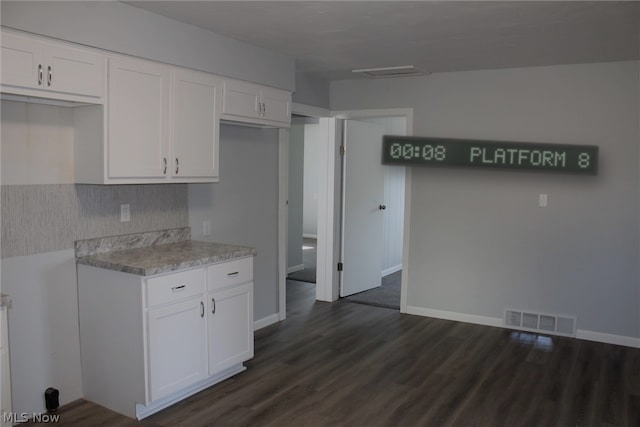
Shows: h=0 m=8
